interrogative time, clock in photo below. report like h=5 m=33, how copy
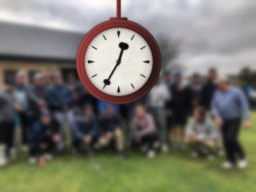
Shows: h=12 m=35
